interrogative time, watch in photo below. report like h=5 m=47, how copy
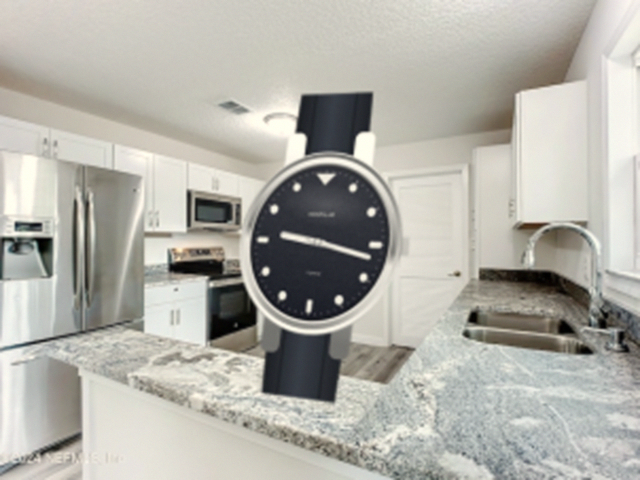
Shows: h=9 m=17
